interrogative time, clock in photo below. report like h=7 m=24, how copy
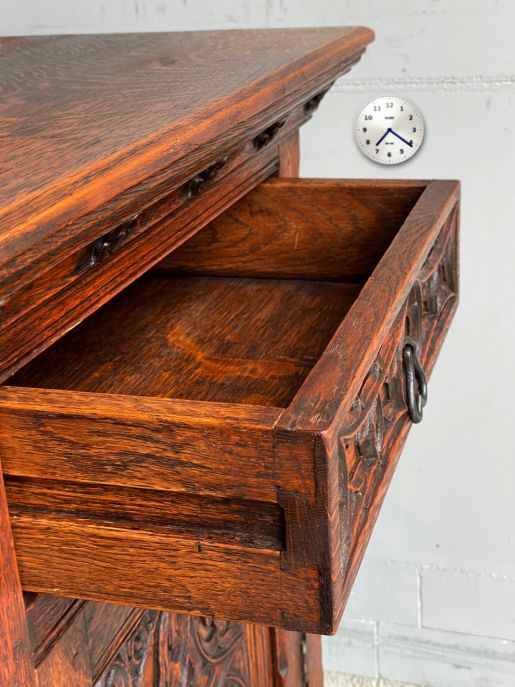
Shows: h=7 m=21
